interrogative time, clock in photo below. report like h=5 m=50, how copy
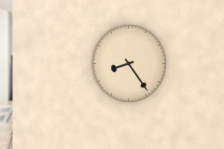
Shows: h=8 m=24
